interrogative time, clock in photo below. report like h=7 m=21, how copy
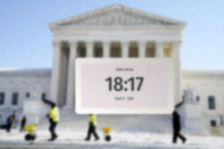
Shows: h=18 m=17
